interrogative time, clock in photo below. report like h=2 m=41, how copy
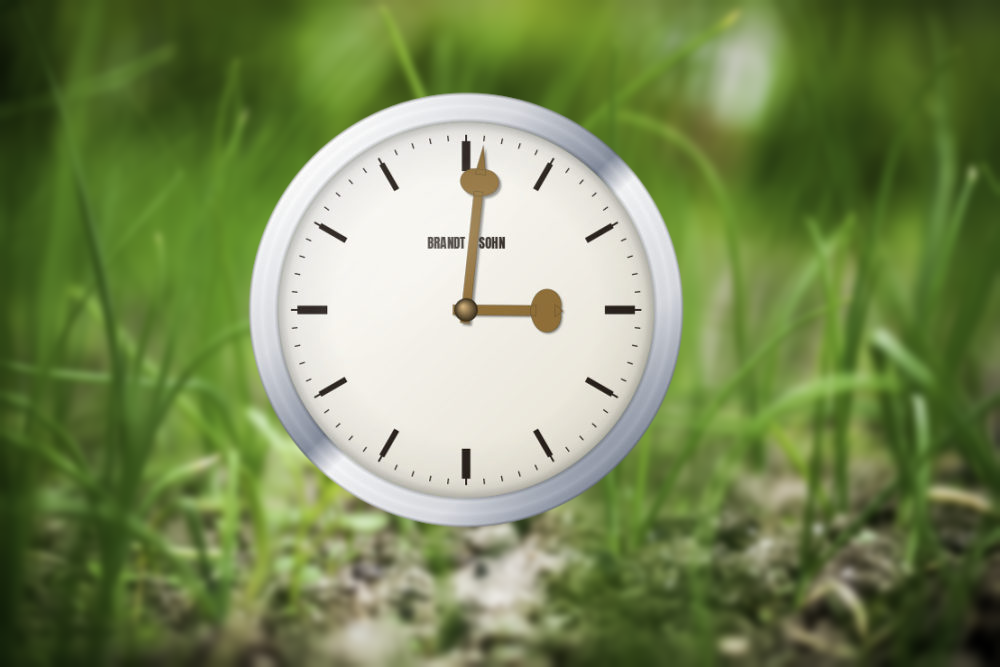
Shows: h=3 m=1
